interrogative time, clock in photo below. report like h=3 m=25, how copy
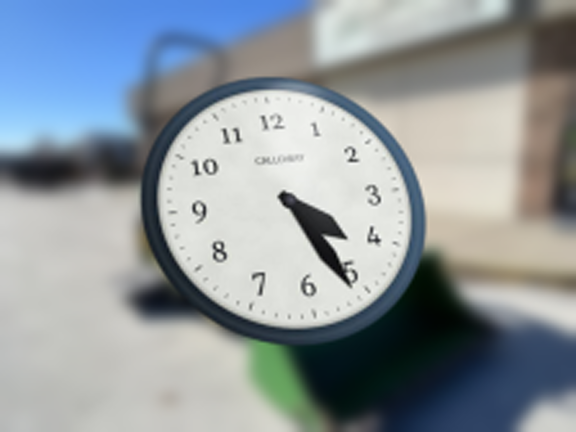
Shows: h=4 m=26
